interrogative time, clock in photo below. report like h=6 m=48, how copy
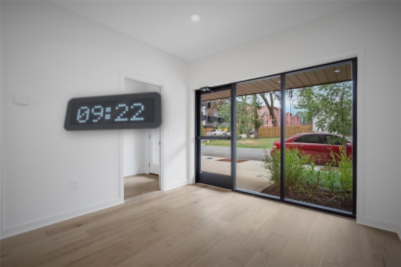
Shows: h=9 m=22
